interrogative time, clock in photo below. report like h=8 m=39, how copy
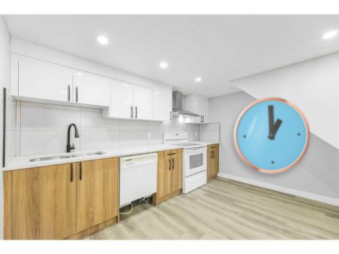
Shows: h=1 m=0
